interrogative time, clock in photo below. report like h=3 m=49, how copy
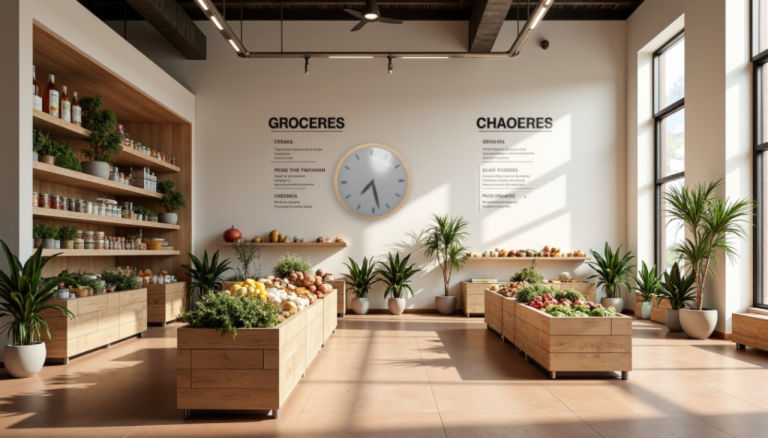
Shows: h=7 m=28
